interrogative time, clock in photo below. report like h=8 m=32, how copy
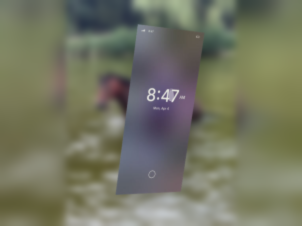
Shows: h=8 m=47
